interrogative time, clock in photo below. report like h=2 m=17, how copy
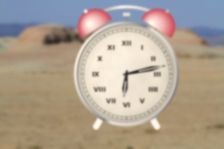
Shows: h=6 m=13
